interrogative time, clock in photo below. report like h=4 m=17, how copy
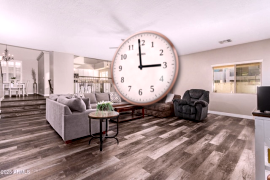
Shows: h=2 m=59
